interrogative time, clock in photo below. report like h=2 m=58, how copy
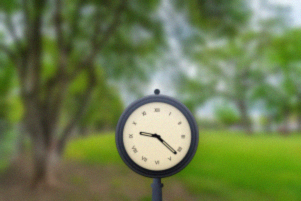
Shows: h=9 m=22
